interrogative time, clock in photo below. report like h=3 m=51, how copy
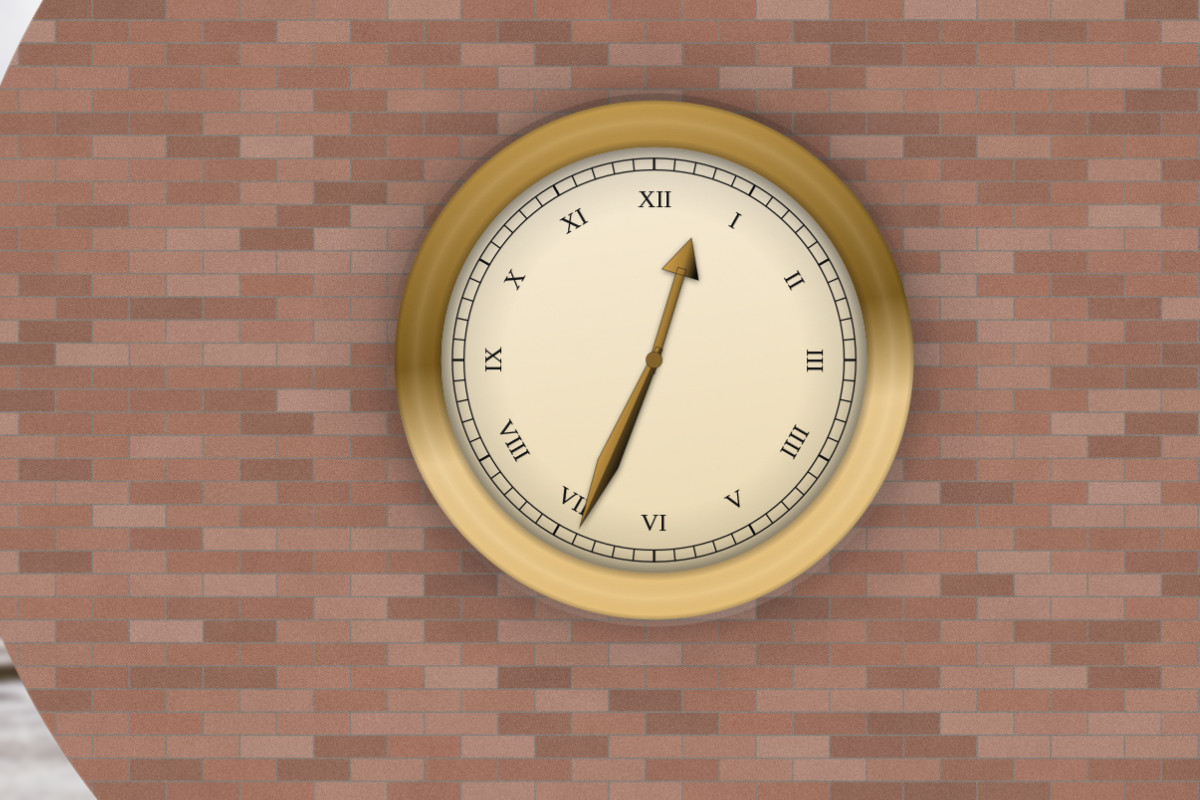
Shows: h=12 m=34
